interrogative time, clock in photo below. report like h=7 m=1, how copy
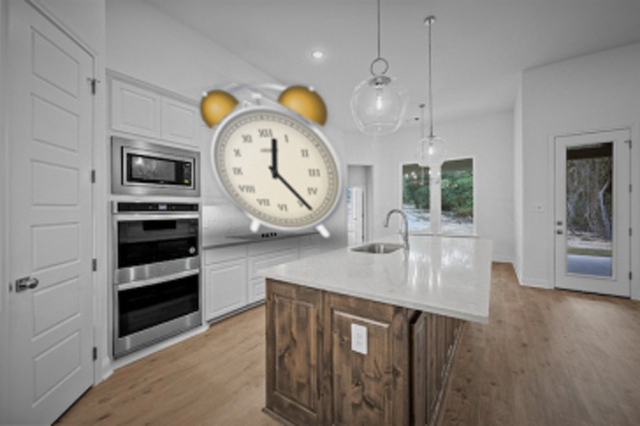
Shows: h=12 m=24
